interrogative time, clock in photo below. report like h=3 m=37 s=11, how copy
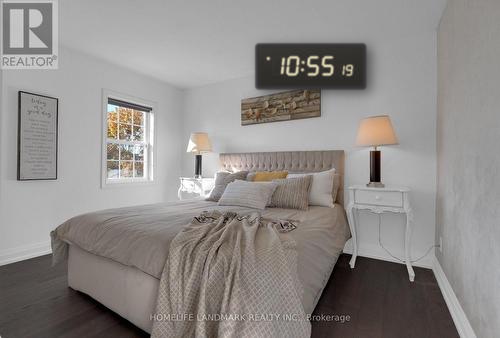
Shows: h=10 m=55 s=19
